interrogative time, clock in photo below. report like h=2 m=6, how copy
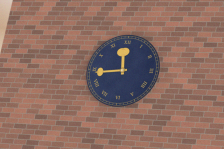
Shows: h=11 m=44
